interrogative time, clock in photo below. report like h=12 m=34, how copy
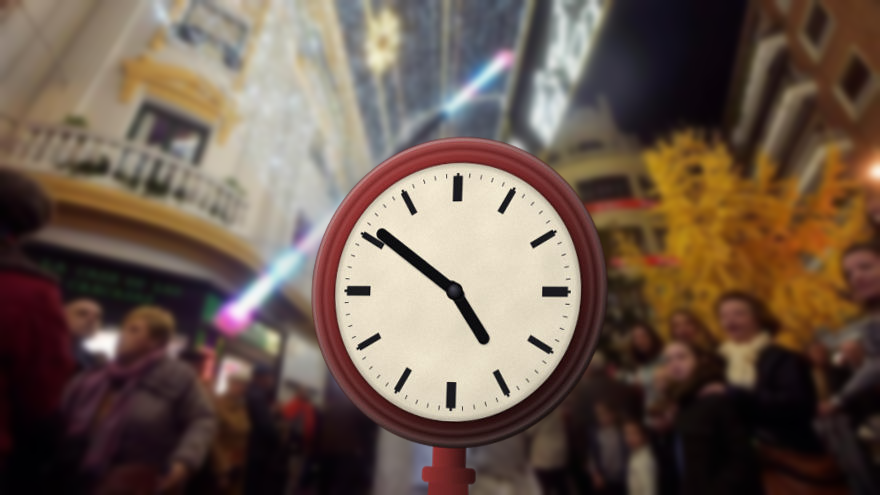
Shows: h=4 m=51
